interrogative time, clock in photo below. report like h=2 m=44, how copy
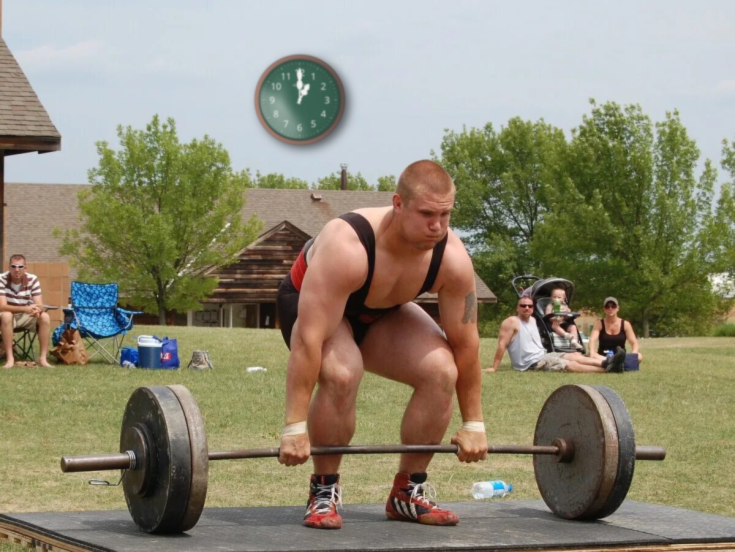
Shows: h=1 m=0
